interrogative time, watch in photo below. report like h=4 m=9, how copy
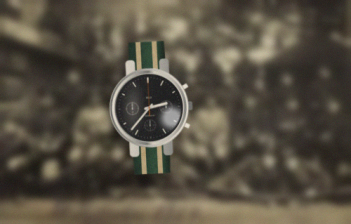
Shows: h=2 m=37
